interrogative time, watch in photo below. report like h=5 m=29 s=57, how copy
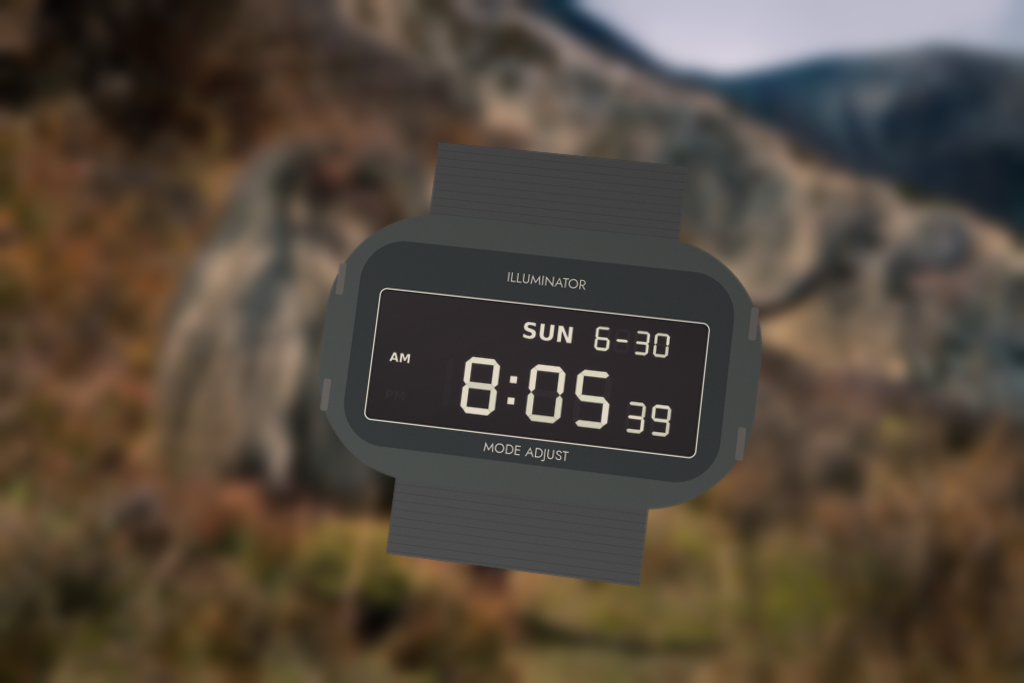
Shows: h=8 m=5 s=39
